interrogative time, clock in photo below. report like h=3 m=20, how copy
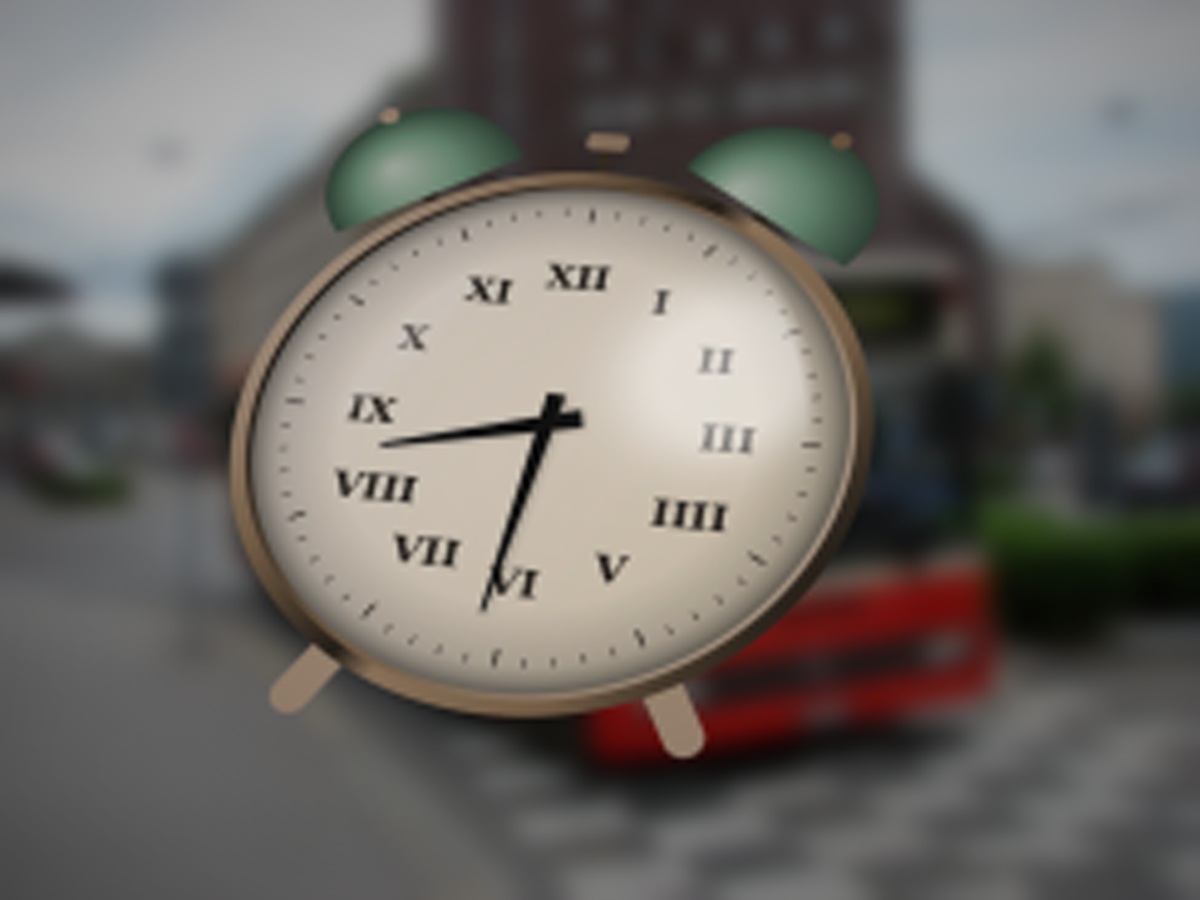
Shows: h=8 m=31
